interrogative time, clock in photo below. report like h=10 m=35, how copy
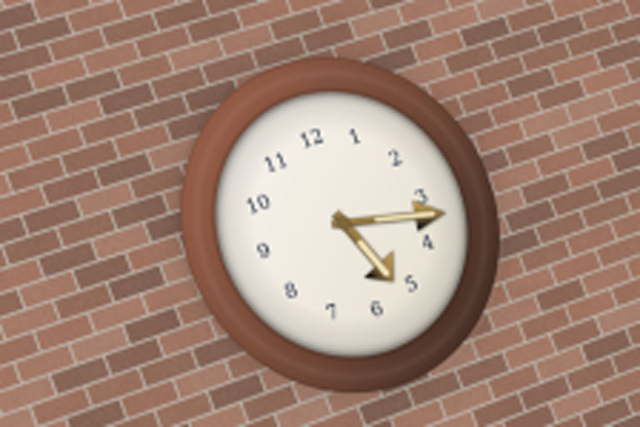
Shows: h=5 m=17
